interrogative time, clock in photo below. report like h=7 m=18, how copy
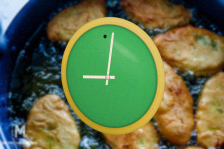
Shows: h=9 m=2
